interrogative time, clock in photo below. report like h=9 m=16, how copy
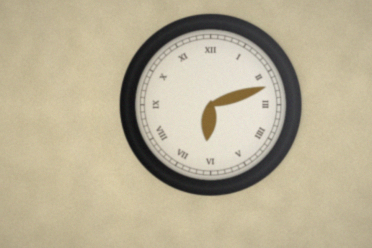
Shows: h=6 m=12
